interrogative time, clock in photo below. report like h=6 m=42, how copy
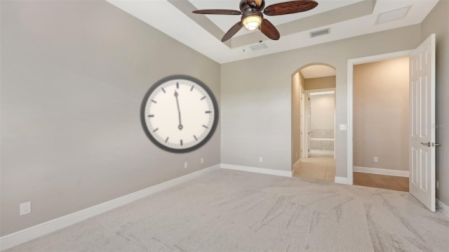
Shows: h=5 m=59
